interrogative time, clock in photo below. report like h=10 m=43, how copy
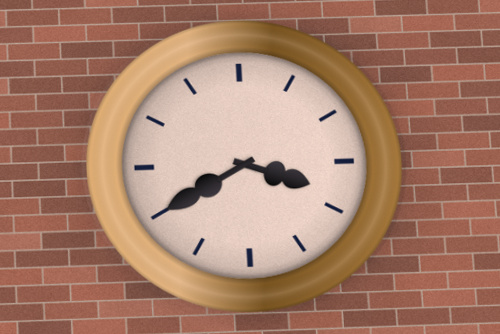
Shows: h=3 m=40
